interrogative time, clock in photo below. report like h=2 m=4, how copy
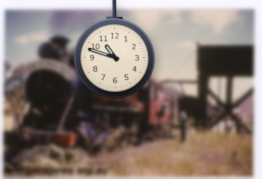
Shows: h=10 m=48
